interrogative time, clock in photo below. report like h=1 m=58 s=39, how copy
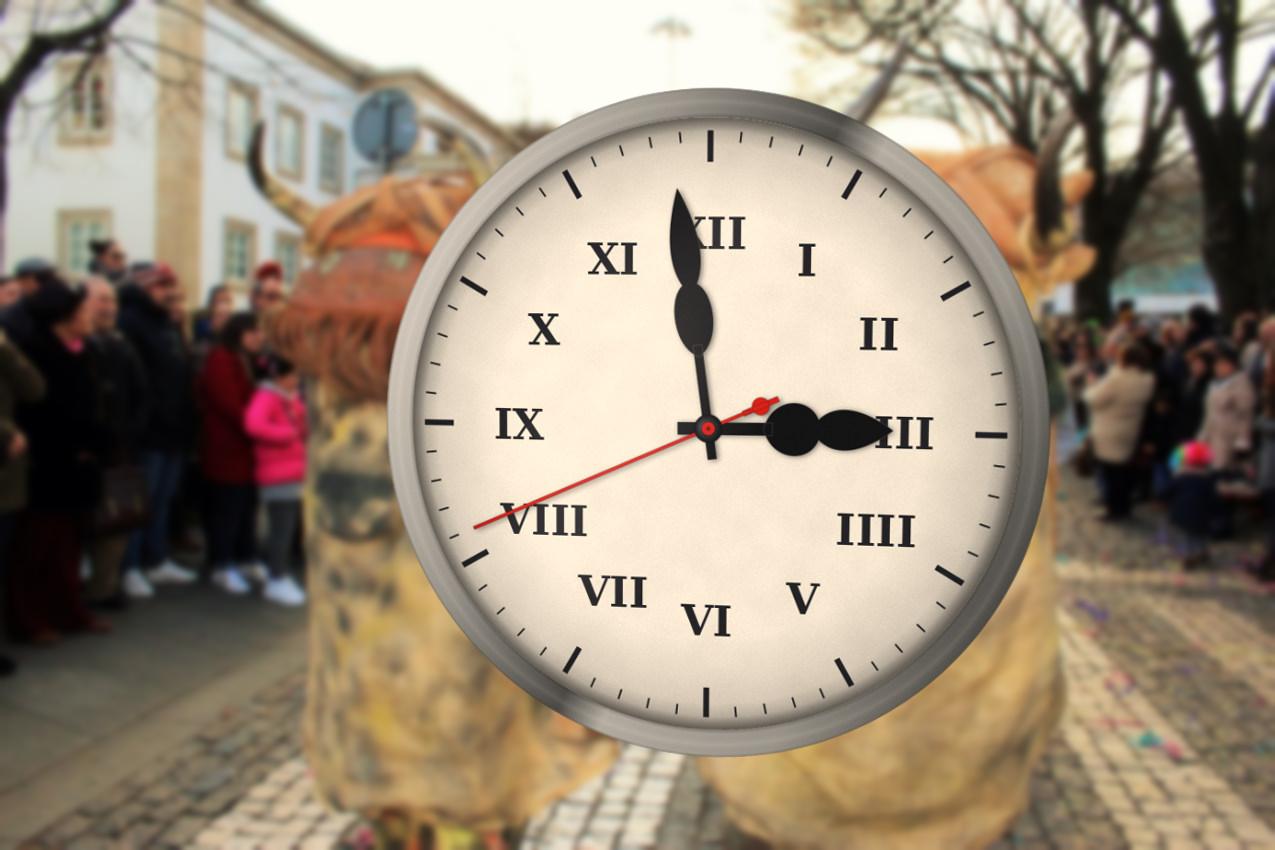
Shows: h=2 m=58 s=41
